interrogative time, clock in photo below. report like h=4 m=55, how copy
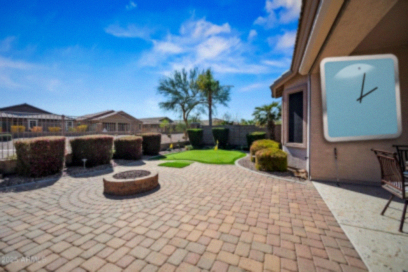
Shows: h=2 m=2
